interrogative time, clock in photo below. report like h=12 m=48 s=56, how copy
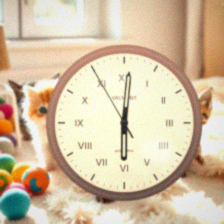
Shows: h=6 m=0 s=55
